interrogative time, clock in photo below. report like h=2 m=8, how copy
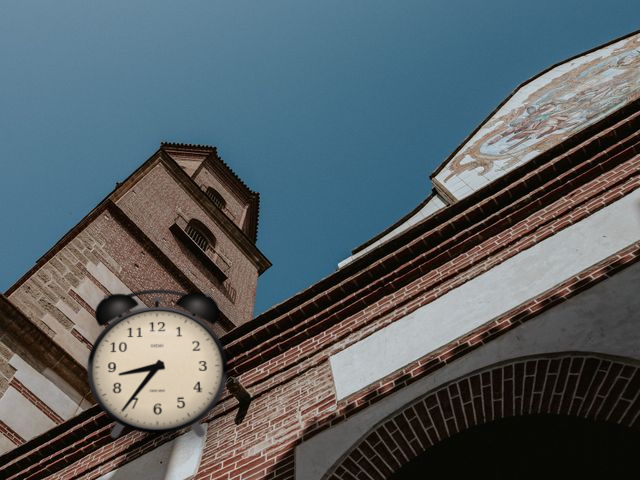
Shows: h=8 m=36
